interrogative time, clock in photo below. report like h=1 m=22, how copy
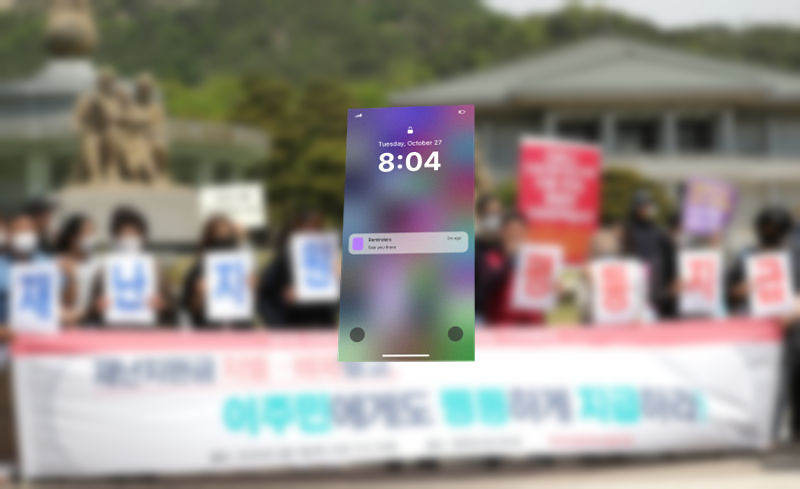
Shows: h=8 m=4
